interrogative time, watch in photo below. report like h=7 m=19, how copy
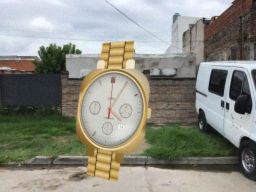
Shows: h=4 m=5
